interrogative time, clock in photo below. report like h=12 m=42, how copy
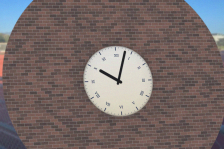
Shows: h=10 m=3
